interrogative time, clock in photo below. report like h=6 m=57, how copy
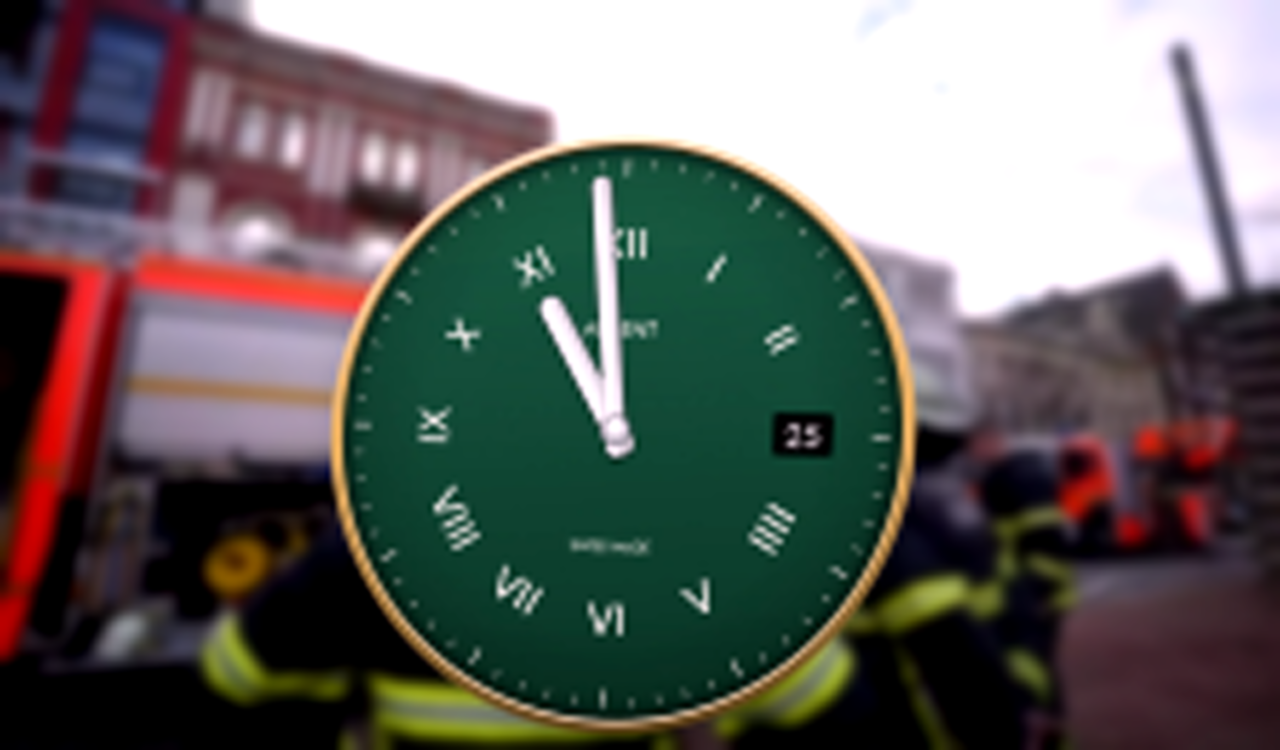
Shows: h=10 m=59
